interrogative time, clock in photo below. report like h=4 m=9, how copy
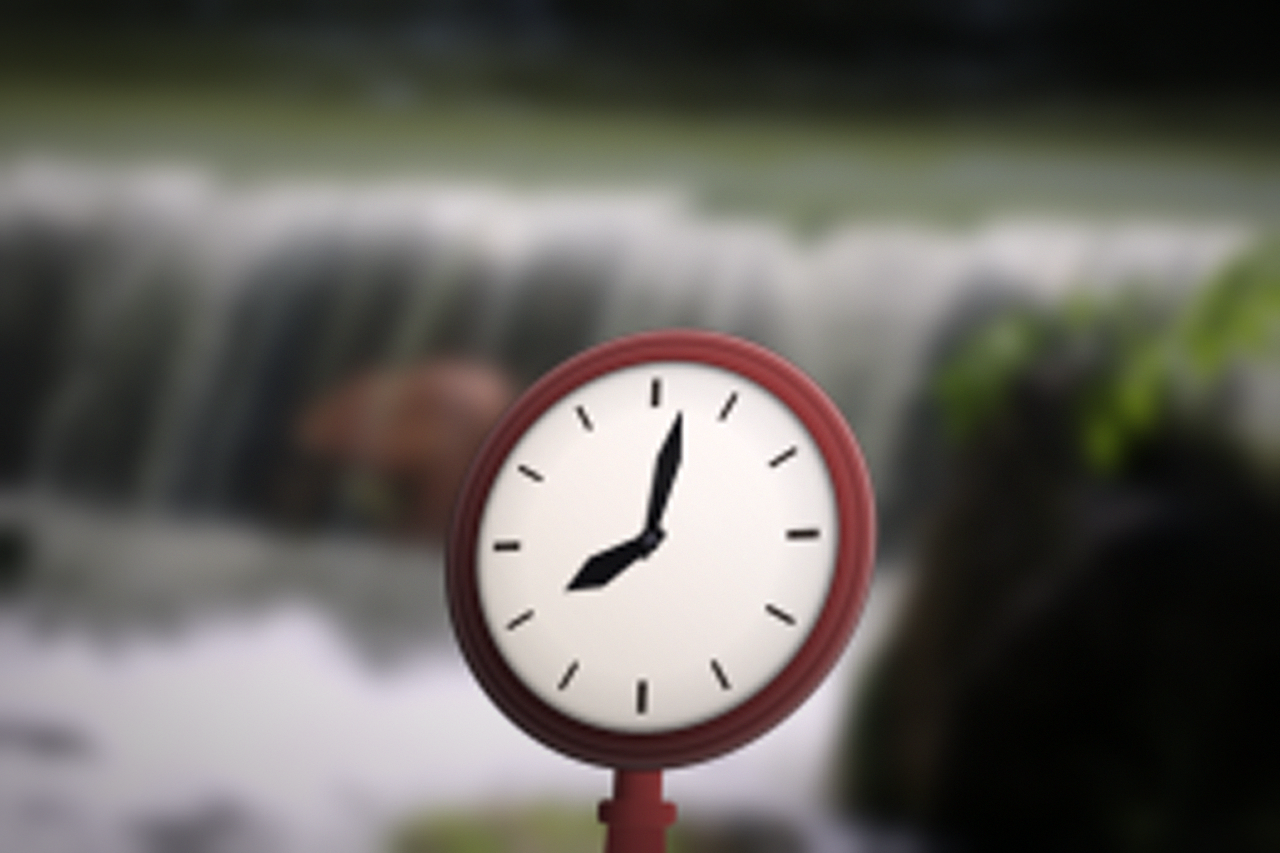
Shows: h=8 m=2
